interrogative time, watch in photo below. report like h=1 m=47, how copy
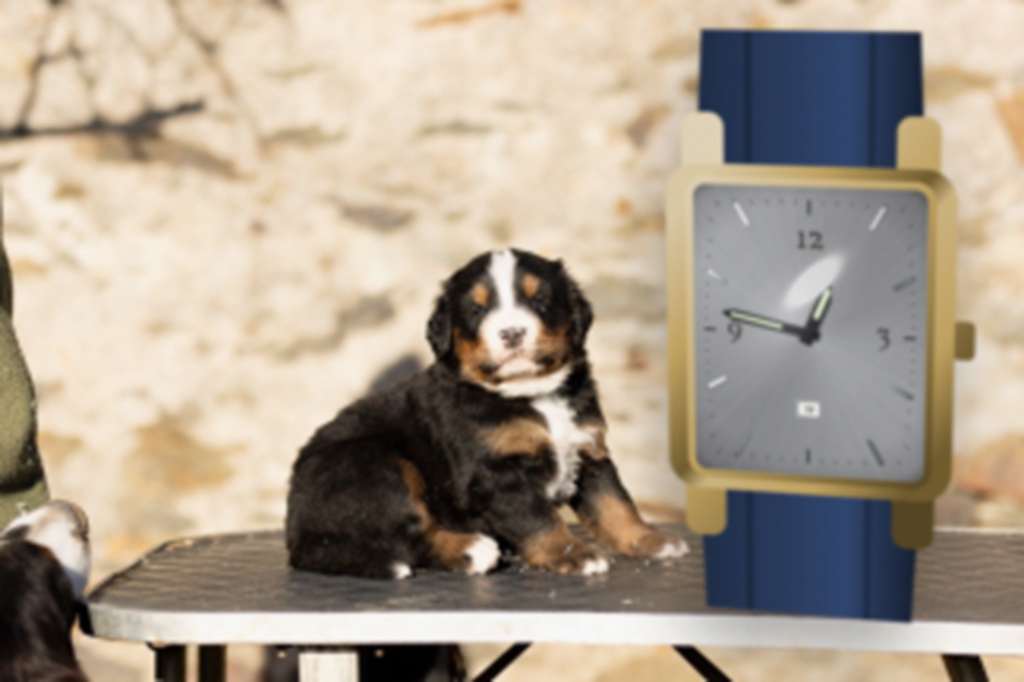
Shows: h=12 m=47
